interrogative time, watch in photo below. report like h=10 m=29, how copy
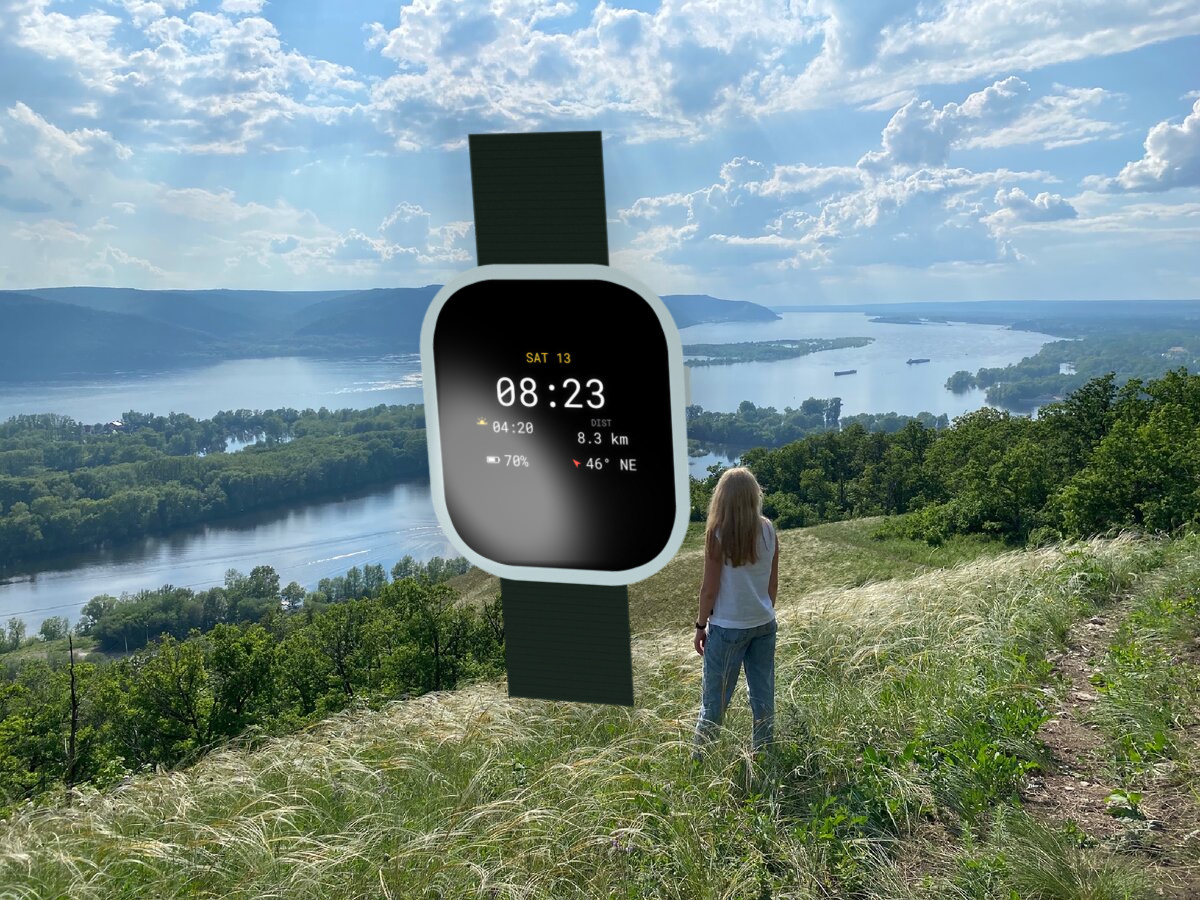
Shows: h=8 m=23
